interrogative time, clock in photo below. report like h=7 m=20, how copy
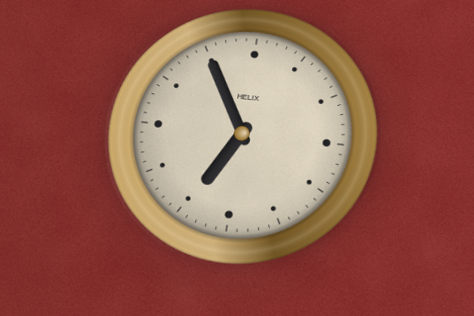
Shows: h=6 m=55
